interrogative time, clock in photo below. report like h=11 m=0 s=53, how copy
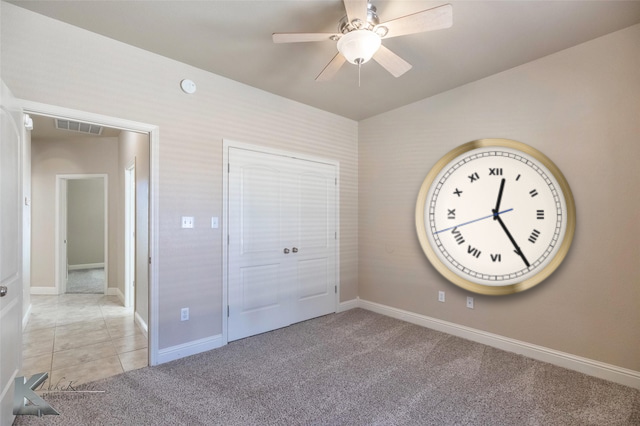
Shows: h=12 m=24 s=42
